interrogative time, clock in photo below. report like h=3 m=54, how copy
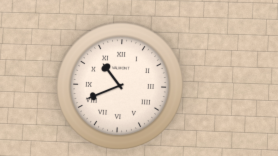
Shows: h=10 m=41
